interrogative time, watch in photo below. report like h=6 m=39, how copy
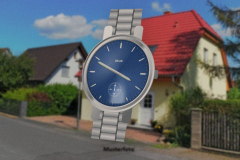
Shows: h=3 m=49
